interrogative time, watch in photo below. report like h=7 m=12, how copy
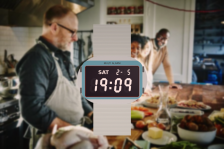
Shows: h=19 m=9
